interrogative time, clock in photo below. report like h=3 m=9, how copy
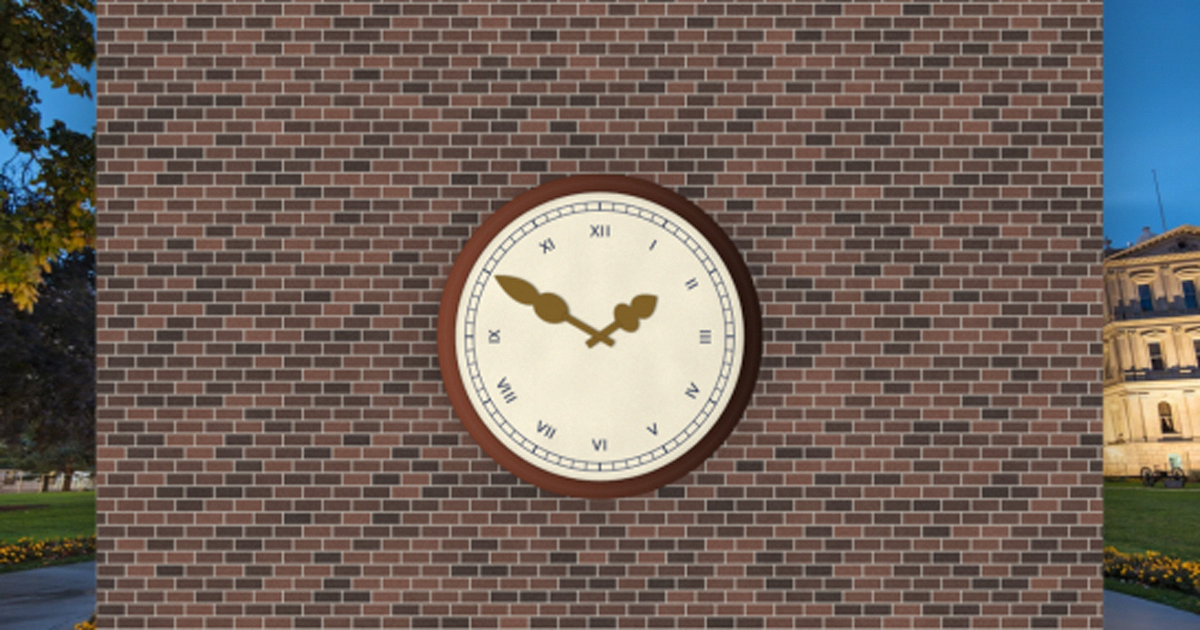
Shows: h=1 m=50
